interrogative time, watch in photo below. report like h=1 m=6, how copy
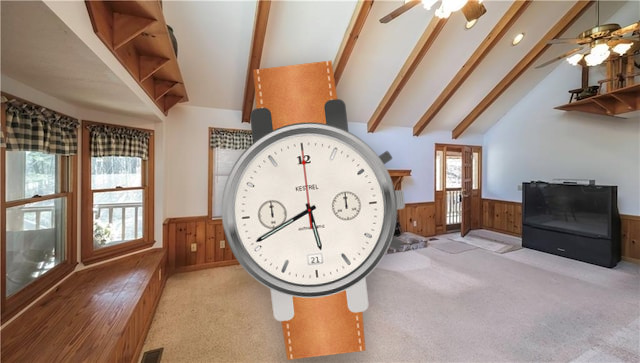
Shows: h=5 m=41
